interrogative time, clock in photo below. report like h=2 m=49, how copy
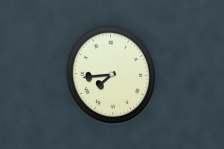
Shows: h=7 m=44
